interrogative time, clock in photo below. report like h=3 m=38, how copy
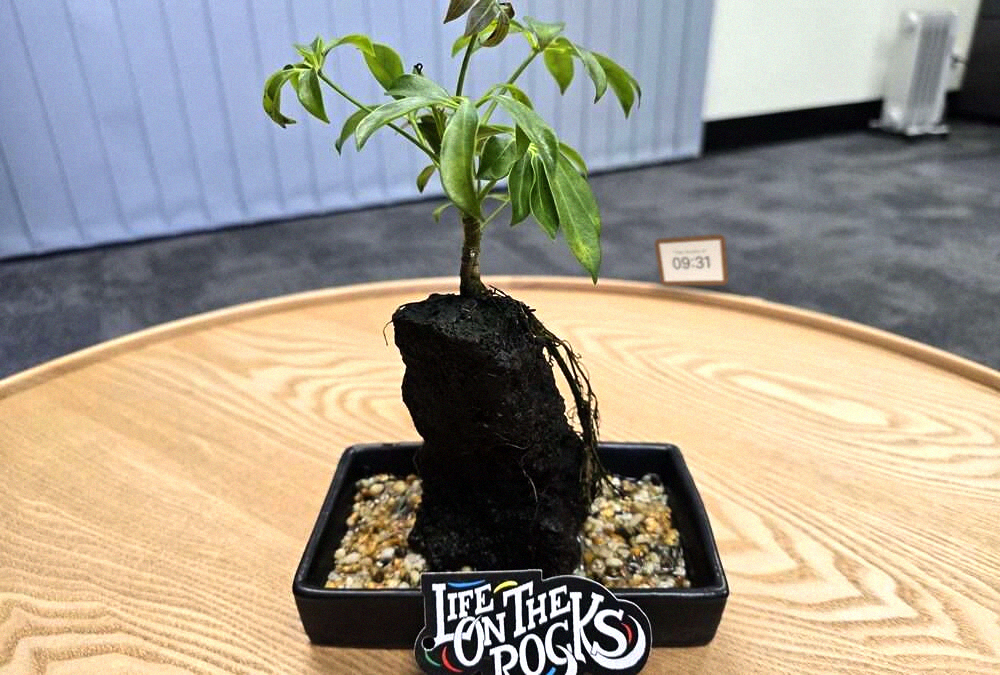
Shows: h=9 m=31
